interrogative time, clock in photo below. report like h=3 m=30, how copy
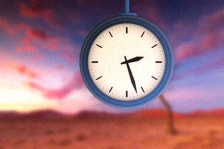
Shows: h=2 m=27
